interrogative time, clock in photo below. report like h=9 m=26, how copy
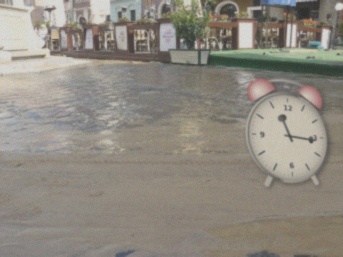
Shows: h=11 m=16
